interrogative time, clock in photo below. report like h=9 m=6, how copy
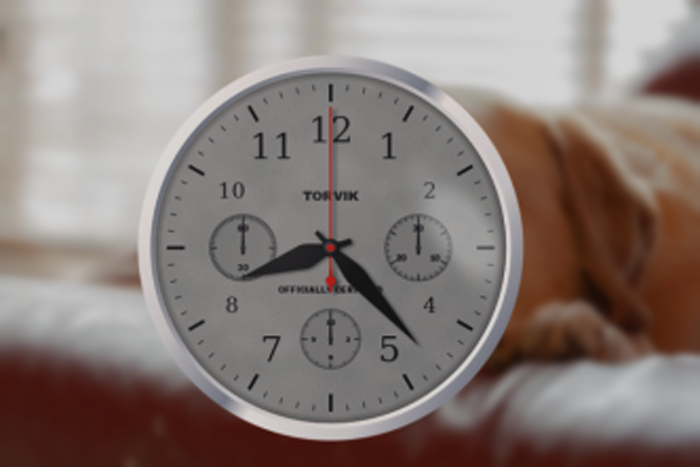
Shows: h=8 m=23
